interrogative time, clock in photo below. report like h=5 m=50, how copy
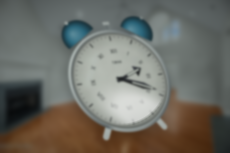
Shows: h=2 m=19
